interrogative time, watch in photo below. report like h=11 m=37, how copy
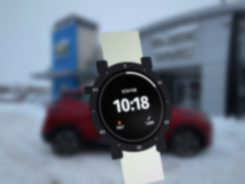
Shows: h=10 m=18
